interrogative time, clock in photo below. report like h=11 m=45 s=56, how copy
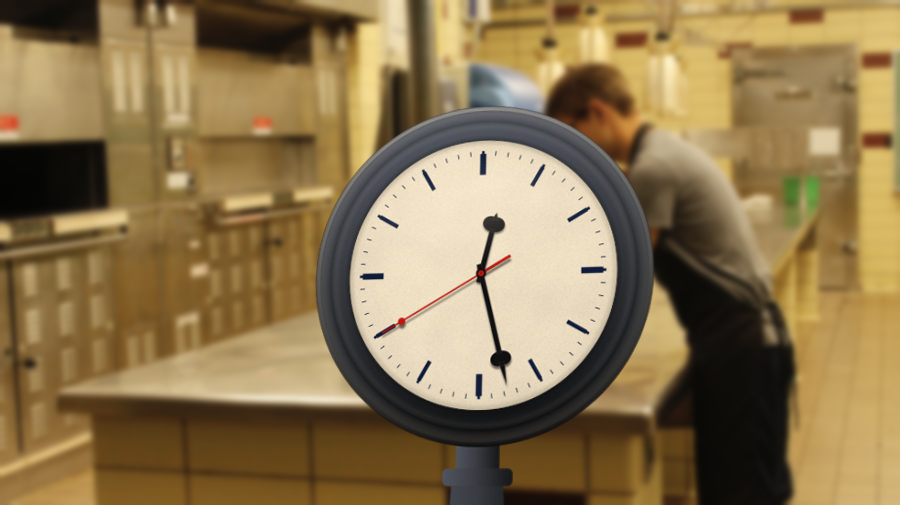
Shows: h=12 m=27 s=40
